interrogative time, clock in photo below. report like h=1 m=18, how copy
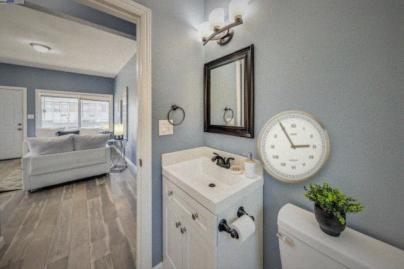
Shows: h=2 m=55
